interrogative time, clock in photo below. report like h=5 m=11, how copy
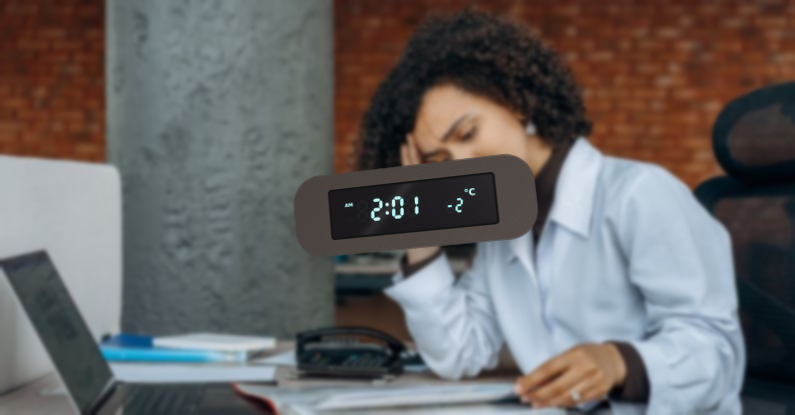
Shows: h=2 m=1
